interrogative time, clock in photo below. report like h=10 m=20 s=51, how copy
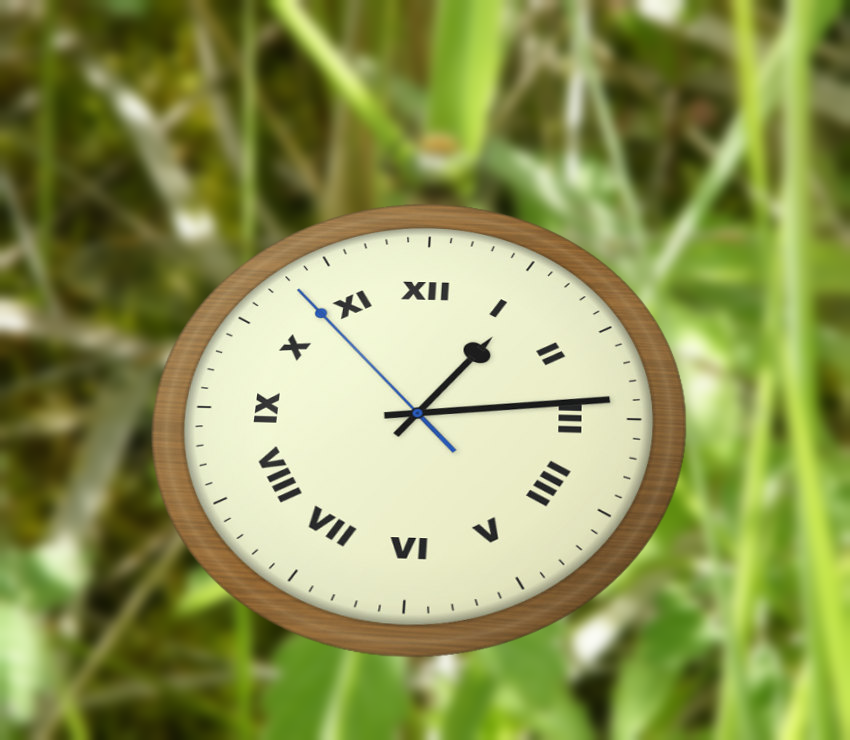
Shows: h=1 m=13 s=53
